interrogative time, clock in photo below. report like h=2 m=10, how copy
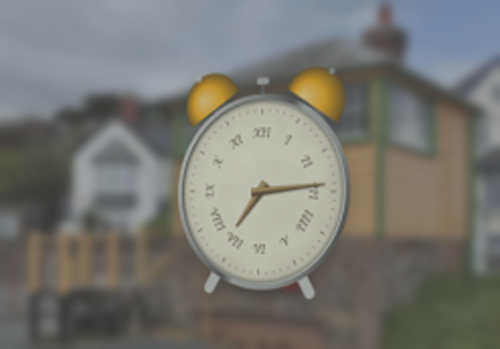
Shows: h=7 m=14
